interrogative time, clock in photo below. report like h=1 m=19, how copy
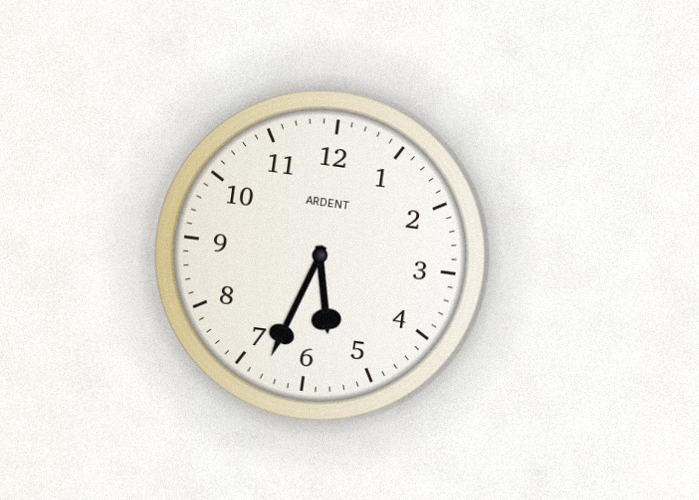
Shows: h=5 m=33
